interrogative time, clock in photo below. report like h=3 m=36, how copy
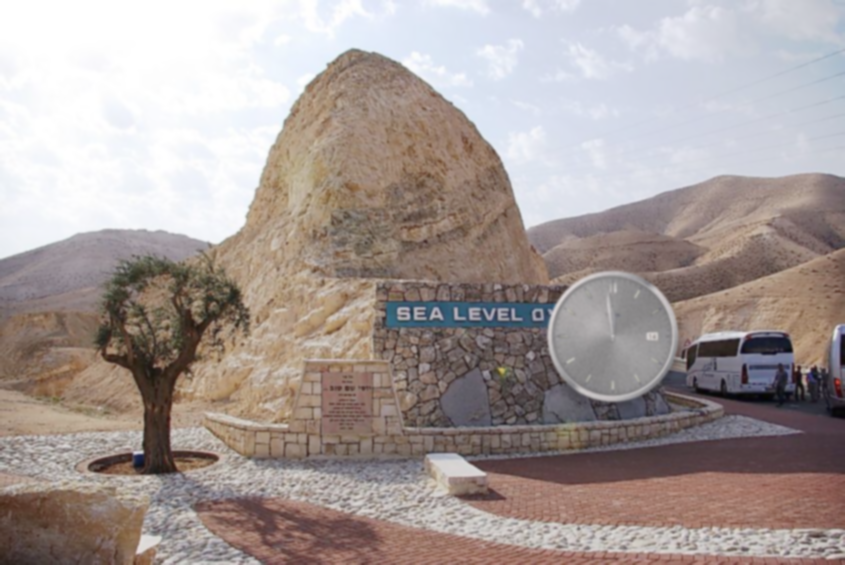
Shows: h=11 m=59
